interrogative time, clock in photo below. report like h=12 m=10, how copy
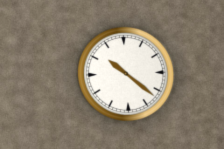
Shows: h=10 m=22
